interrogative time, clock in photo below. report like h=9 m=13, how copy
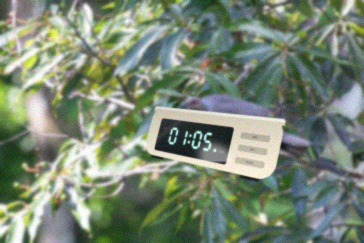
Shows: h=1 m=5
